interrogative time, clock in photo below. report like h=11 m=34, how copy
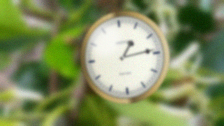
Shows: h=1 m=14
